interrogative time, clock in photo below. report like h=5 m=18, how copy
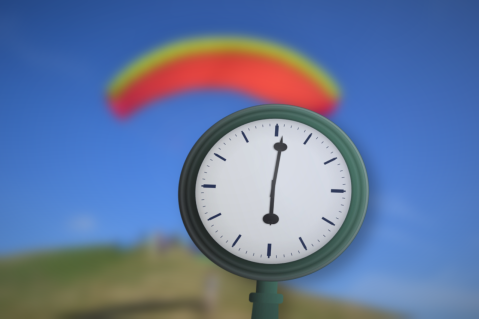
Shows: h=6 m=1
